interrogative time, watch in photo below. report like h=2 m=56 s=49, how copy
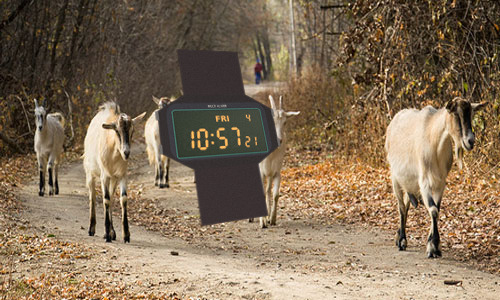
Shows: h=10 m=57 s=21
